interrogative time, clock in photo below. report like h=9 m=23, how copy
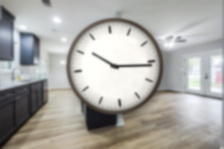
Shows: h=10 m=16
